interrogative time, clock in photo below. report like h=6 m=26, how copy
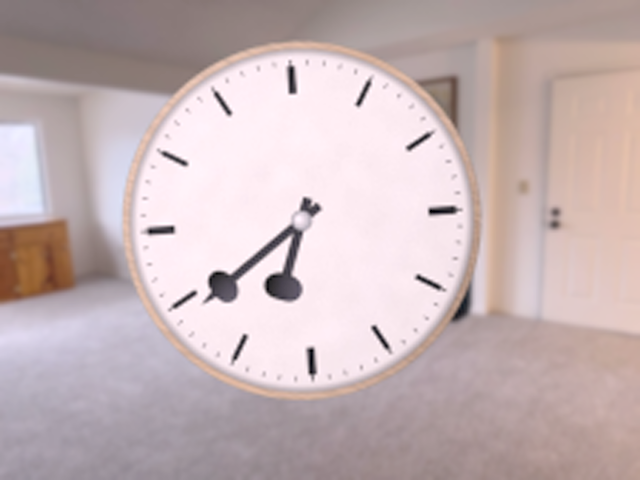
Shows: h=6 m=39
